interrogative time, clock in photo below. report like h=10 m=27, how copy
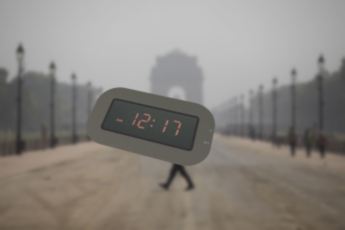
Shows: h=12 m=17
